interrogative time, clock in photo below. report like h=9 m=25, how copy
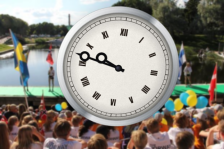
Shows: h=9 m=47
